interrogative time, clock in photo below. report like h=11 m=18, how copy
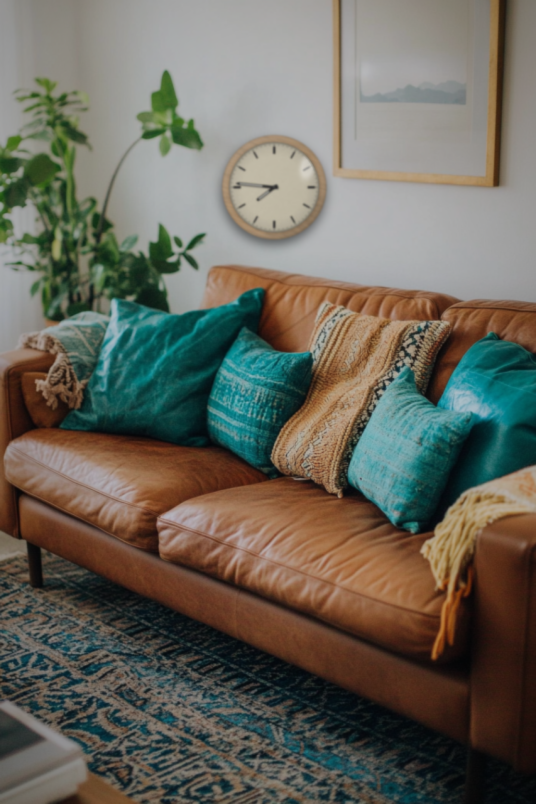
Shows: h=7 m=46
